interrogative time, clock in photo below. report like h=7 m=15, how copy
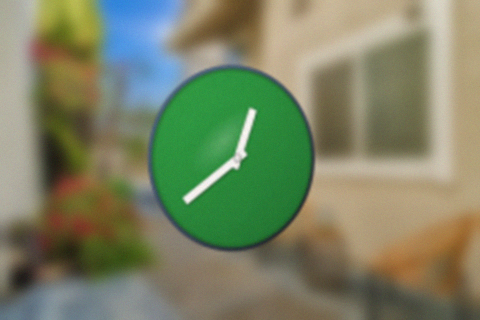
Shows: h=12 m=39
